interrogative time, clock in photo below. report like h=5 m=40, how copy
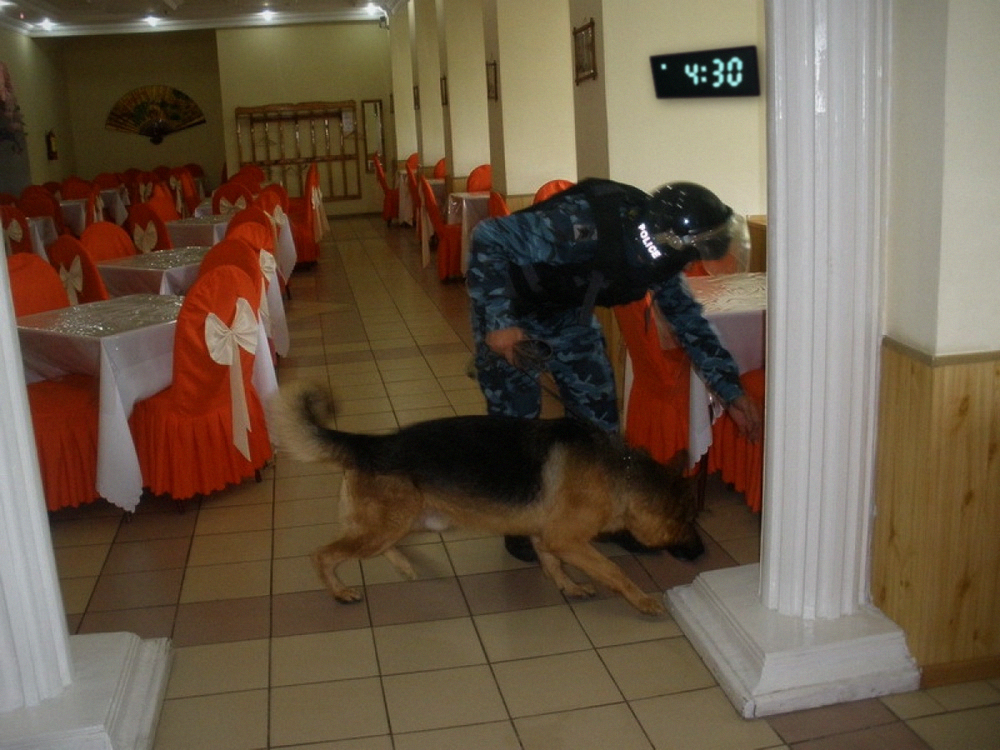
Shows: h=4 m=30
